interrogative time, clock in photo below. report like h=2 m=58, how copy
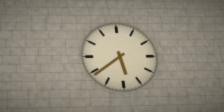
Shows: h=5 m=39
